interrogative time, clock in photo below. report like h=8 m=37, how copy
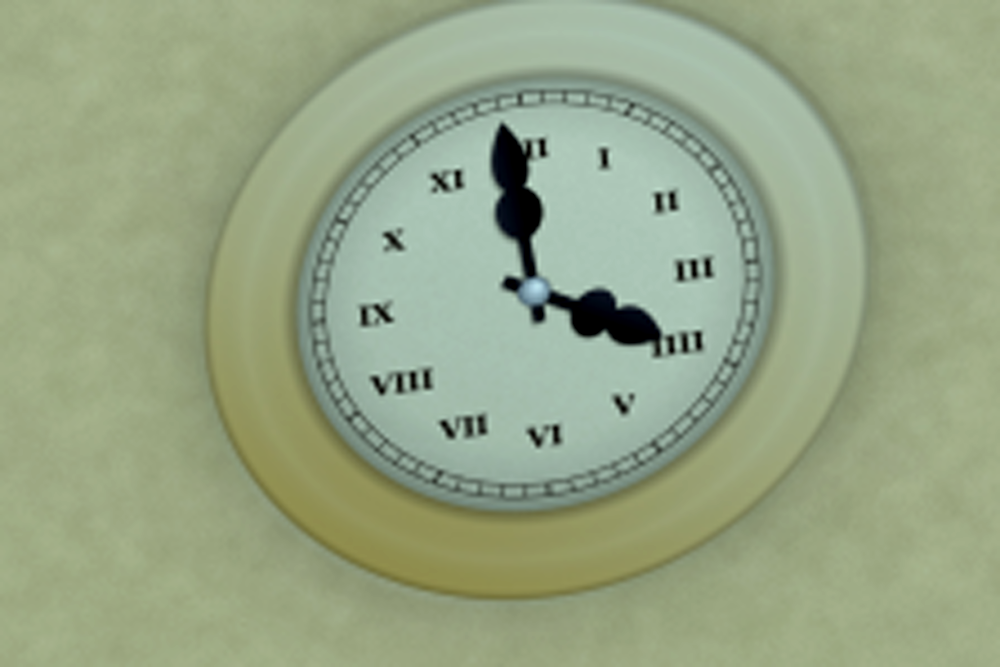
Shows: h=3 m=59
